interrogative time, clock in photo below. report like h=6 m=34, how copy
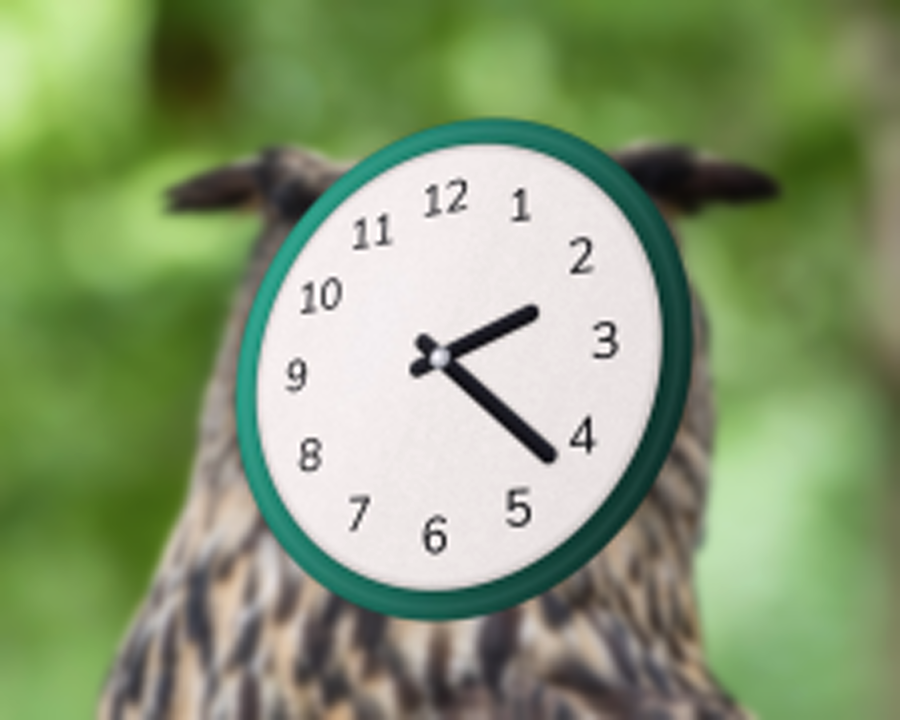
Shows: h=2 m=22
